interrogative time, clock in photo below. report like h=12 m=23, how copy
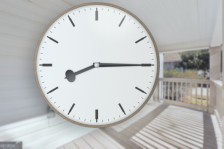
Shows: h=8 m=15
